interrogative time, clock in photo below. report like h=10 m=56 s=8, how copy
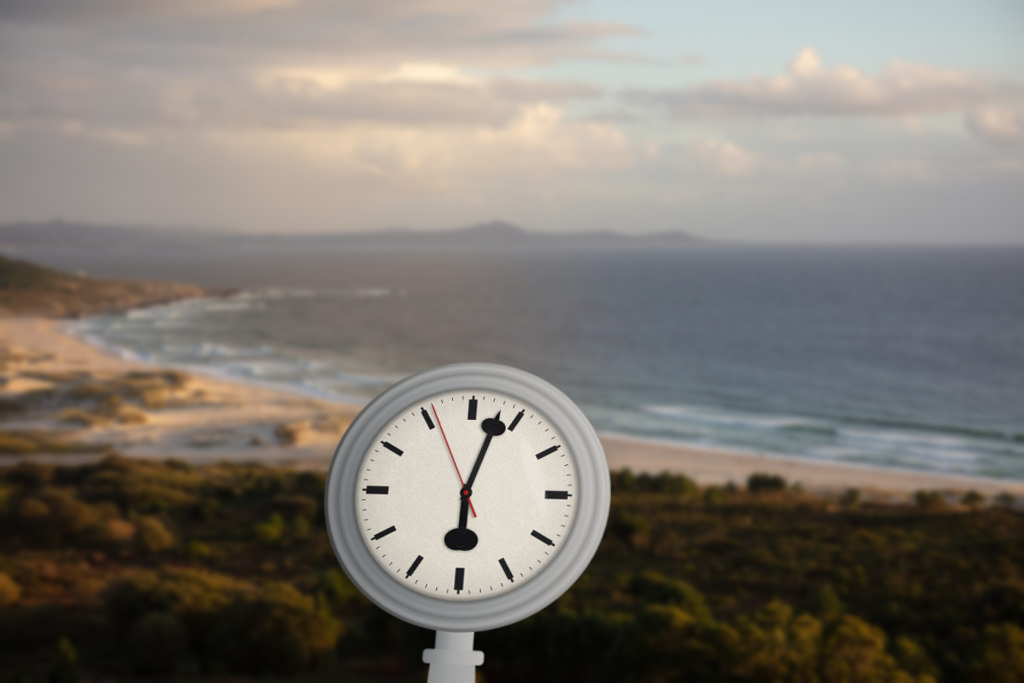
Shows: h=6 m=2 s=56
